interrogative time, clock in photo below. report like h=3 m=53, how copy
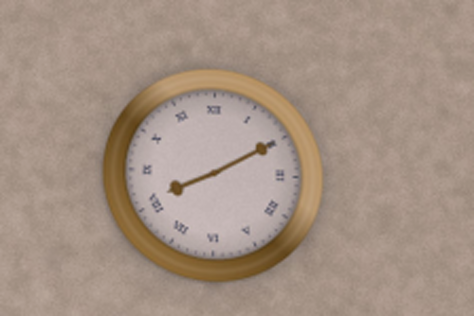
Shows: h=8 m=10
